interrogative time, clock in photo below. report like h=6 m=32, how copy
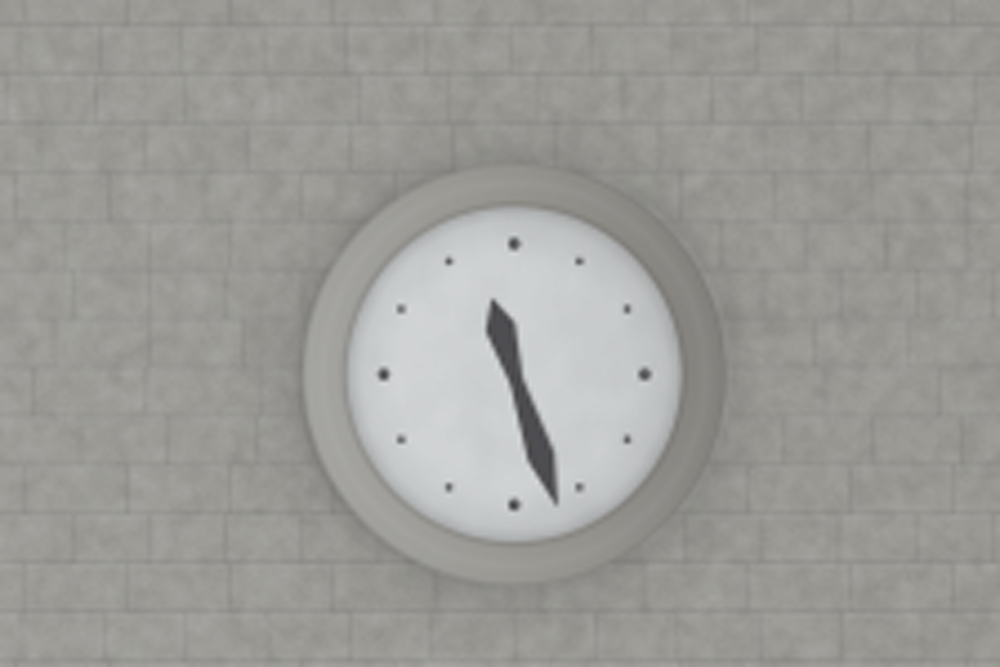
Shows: h=11 m=27
